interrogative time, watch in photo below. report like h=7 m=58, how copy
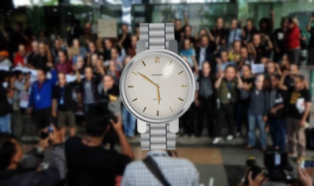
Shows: h=5 m=51
